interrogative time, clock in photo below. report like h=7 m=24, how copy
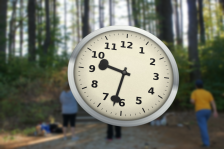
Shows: h=9 m=32
